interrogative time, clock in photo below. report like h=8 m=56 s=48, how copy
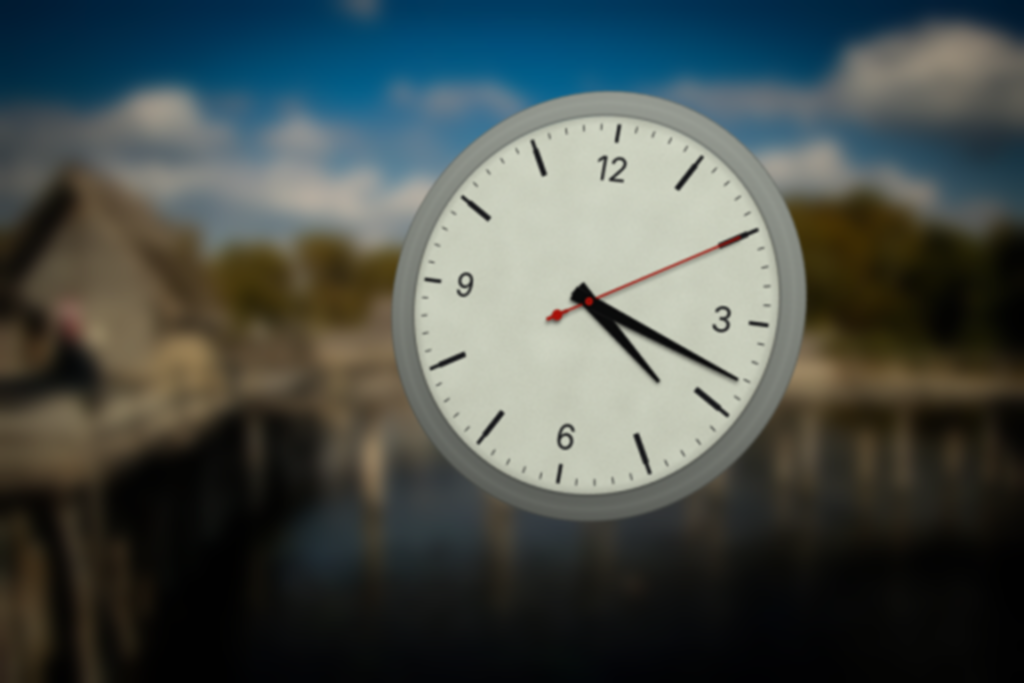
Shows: h=4 m=18 s=10
